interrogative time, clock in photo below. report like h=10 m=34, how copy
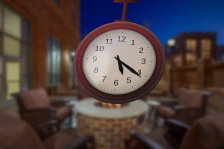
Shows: h=5 m=21
